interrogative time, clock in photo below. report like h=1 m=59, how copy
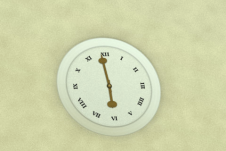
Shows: h=5 m=59
